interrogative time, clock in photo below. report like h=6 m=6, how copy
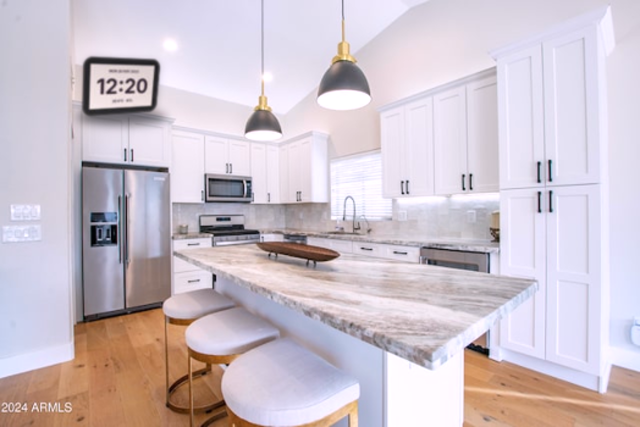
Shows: h=12 m=20
